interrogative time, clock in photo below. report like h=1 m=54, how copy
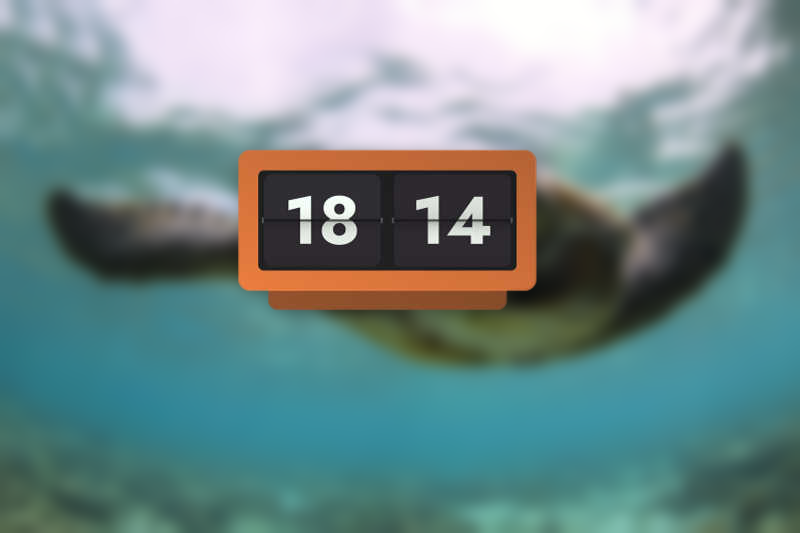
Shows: h=18 m=14
